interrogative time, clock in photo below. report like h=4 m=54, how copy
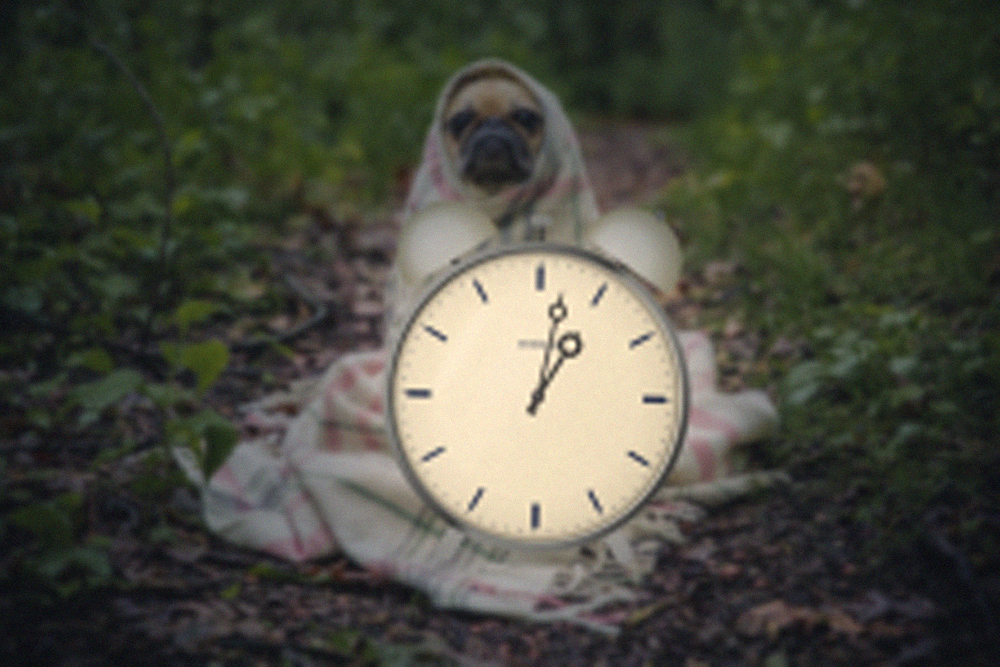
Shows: h=1 m=2
